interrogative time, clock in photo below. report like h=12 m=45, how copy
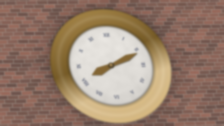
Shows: h=8 m=11
